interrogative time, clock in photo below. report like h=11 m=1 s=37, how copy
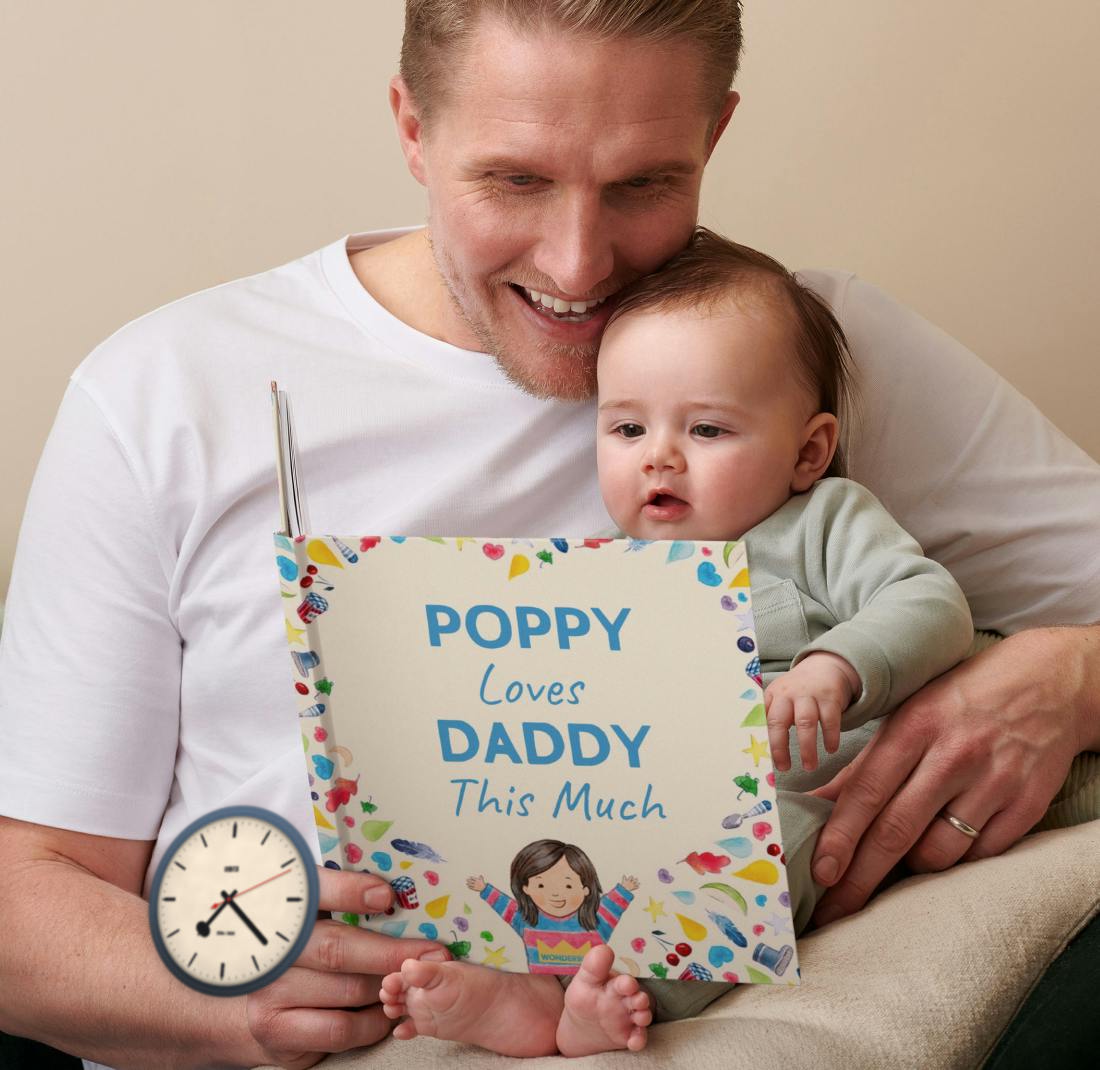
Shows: h=7 m=22 s=11
